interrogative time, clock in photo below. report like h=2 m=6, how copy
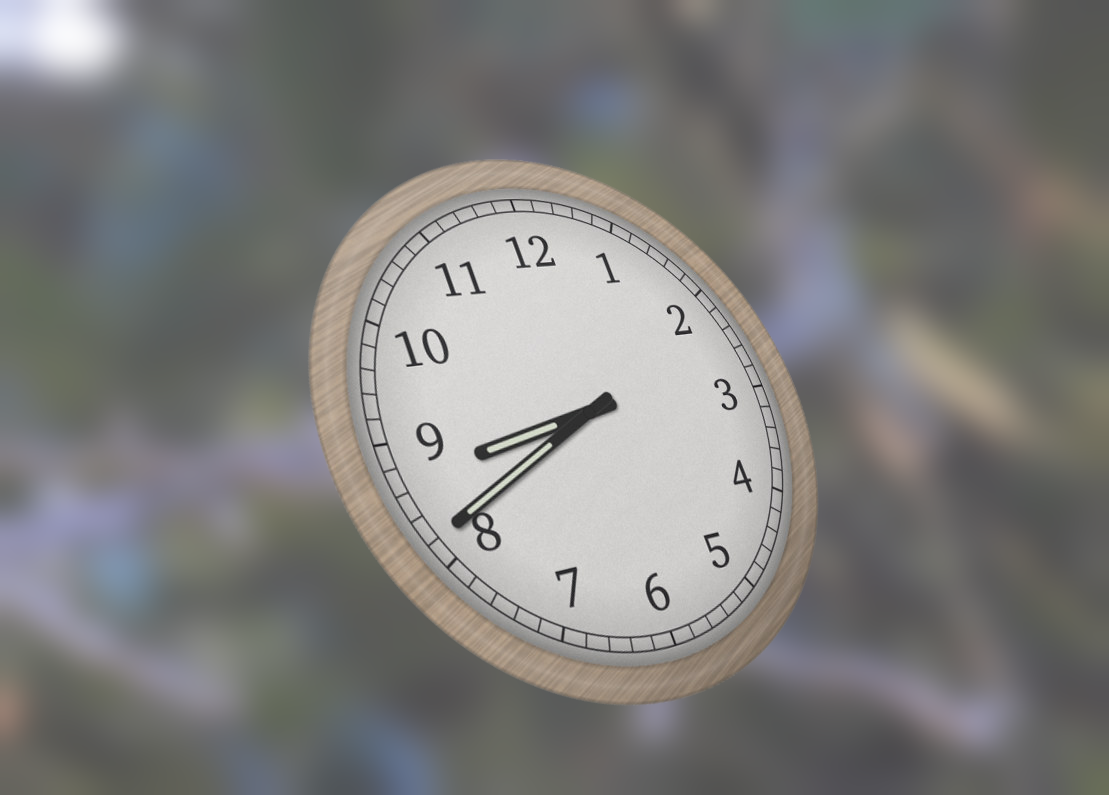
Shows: h=8 m=41
